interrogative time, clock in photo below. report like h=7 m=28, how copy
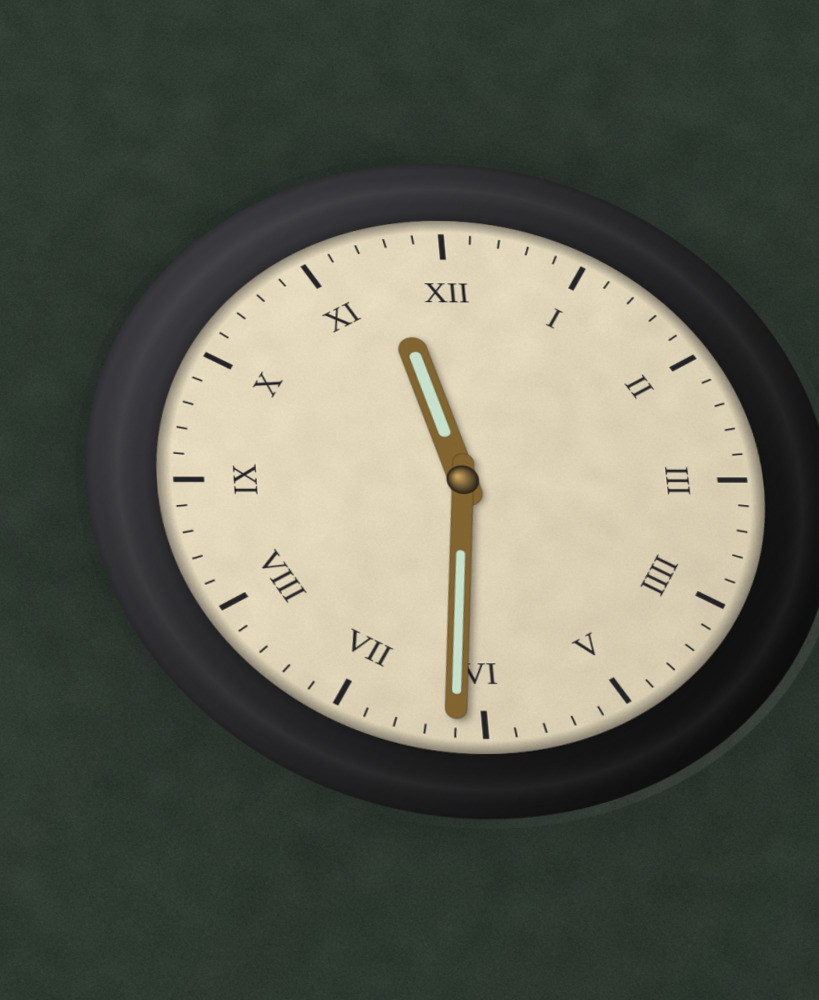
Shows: h=11 m=31
